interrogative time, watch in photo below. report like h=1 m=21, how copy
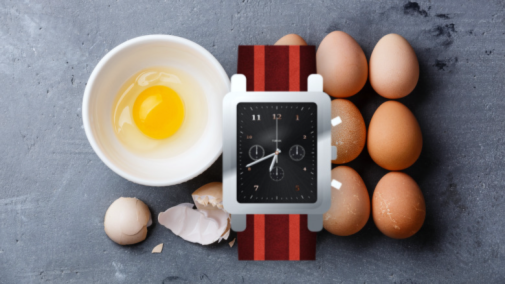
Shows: h=6 m=41
